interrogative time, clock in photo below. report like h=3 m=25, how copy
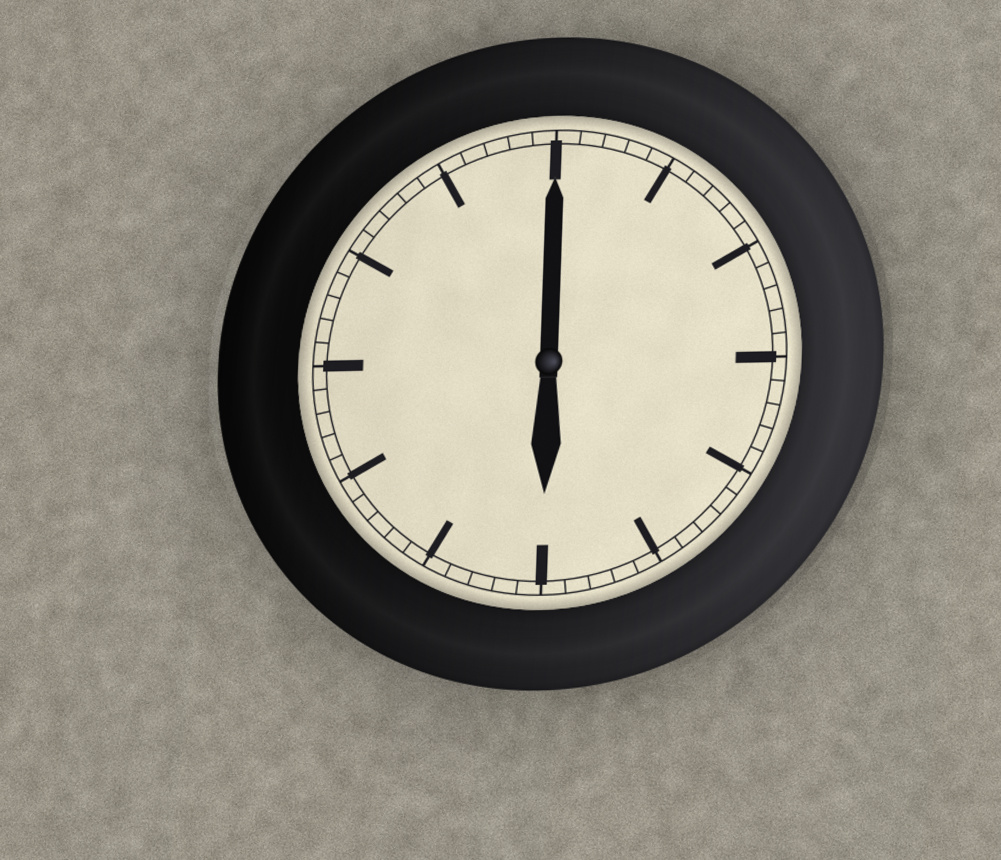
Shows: h=6 m=0
